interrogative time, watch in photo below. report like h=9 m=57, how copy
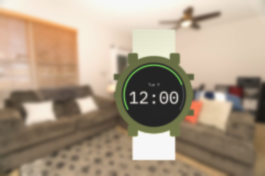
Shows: h=12 m=0
